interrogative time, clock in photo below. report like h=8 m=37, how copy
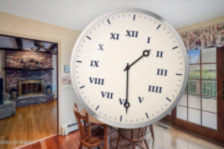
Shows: h=1 m=29
